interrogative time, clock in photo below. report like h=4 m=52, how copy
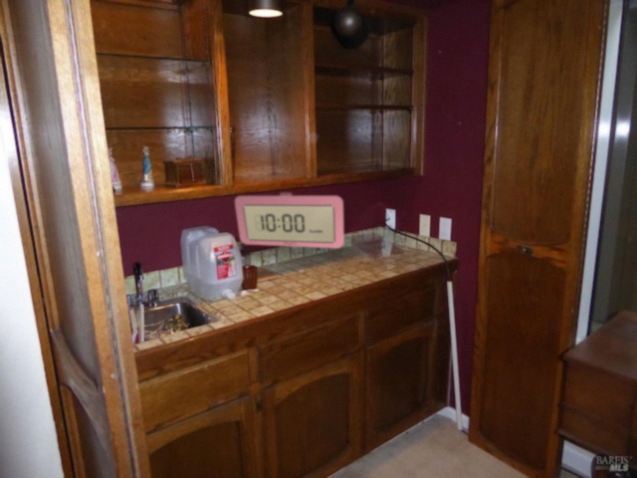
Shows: h=10 m=0
